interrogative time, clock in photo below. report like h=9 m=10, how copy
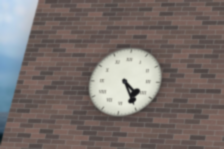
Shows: h=4 m=25
